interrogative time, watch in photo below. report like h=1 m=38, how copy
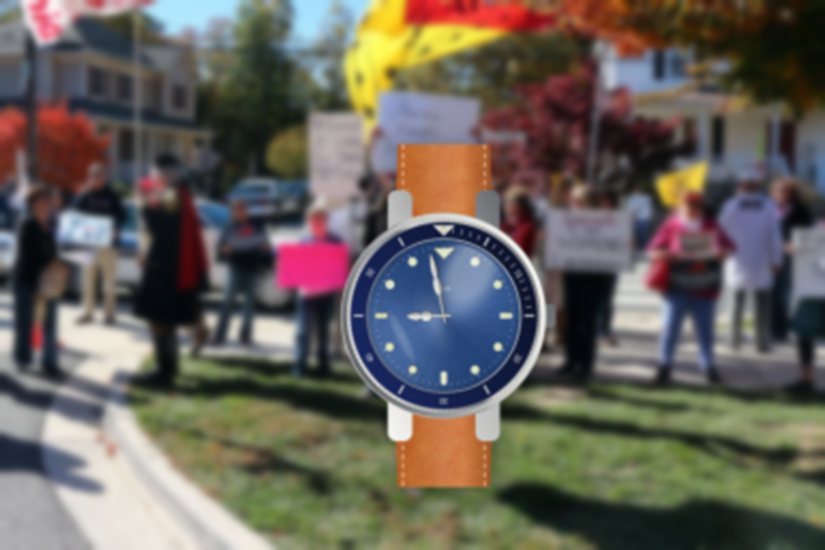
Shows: h=8 m=58
